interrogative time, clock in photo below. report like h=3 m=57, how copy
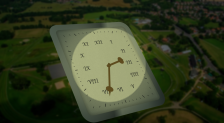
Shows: h=2 m=34
